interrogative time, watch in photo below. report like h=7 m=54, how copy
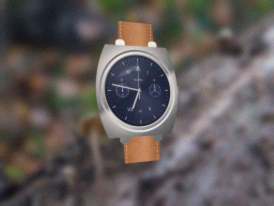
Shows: h=6 m=47
